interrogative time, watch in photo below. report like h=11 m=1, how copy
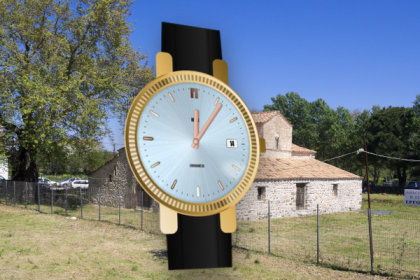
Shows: h=12 m=6
